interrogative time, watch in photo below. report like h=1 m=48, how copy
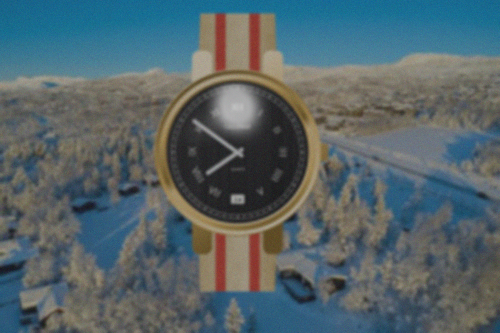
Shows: h=7 m=51
